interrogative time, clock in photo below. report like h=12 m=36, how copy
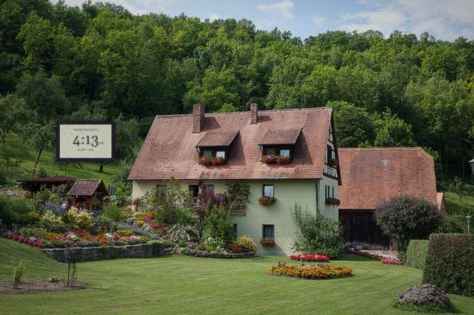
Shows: h=4 m=13
